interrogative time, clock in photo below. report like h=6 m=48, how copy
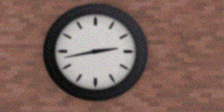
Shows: h=2 m=43
